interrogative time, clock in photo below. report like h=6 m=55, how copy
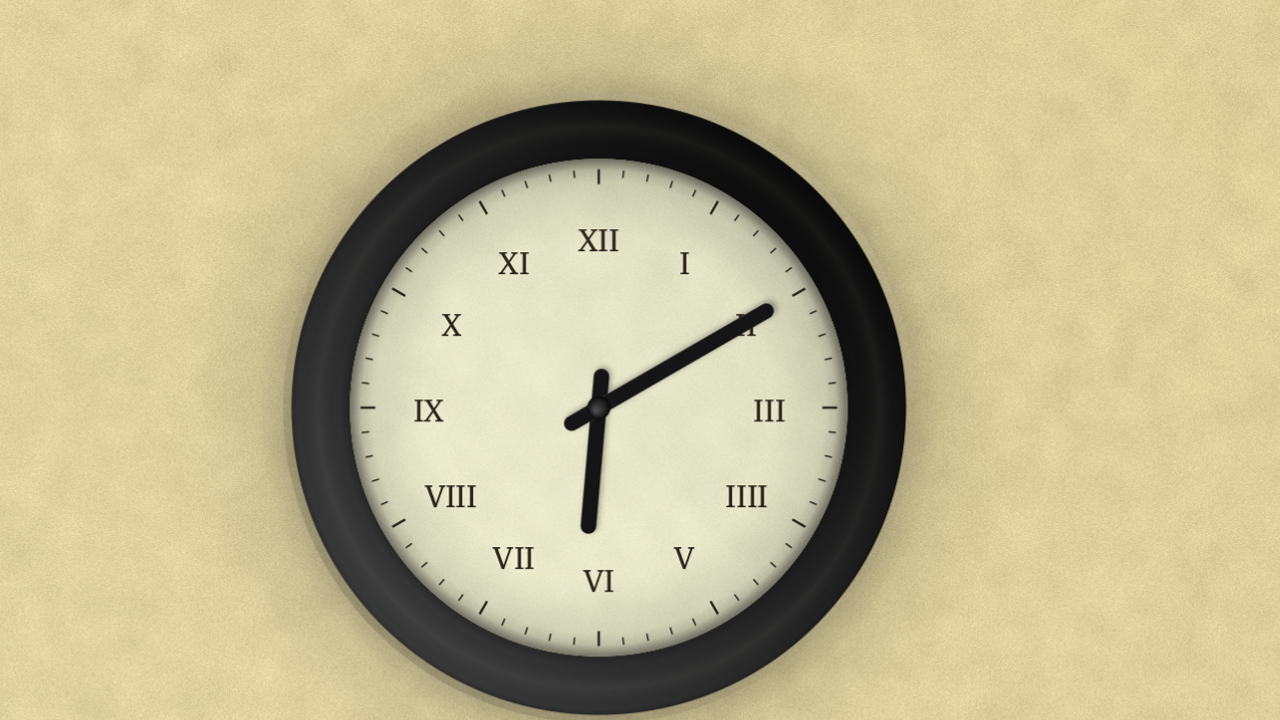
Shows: h=6 m=10
